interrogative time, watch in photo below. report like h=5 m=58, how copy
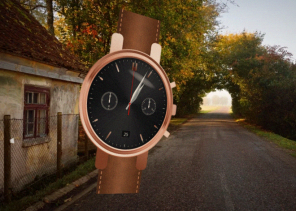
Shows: h=1 m=4
